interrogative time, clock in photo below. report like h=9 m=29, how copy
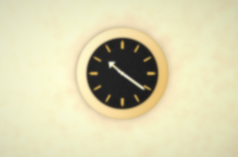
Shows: h=10 m=21
